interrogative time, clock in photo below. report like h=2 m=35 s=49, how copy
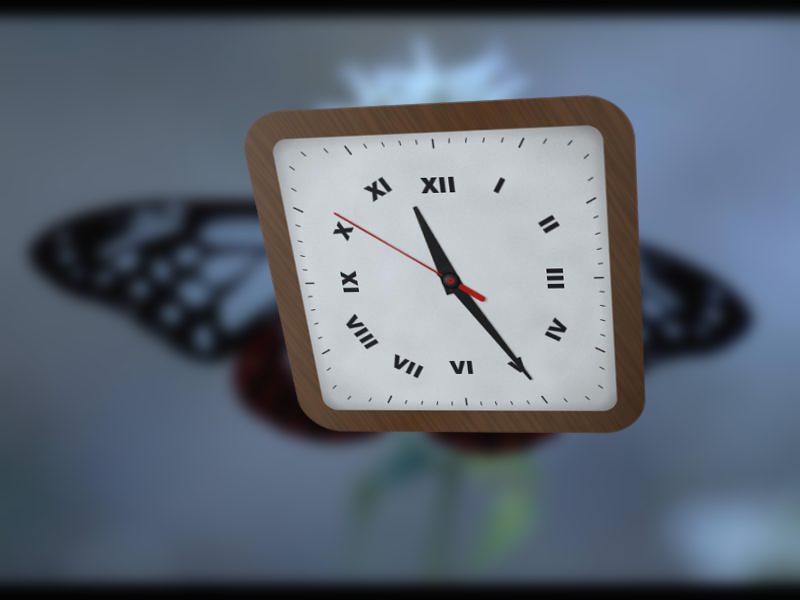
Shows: h=11 m=24 s=51
